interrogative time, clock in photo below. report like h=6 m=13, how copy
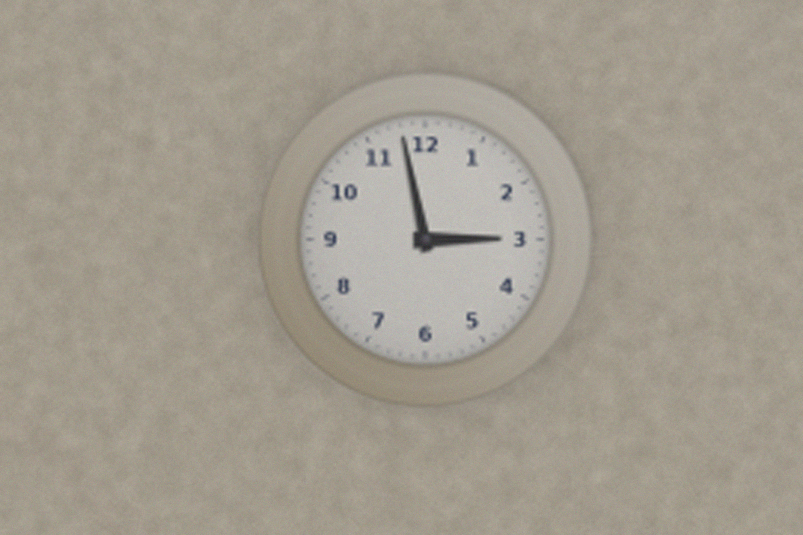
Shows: h=2 m=58
